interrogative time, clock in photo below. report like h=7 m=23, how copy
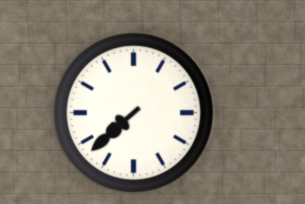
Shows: h=7 m=38
